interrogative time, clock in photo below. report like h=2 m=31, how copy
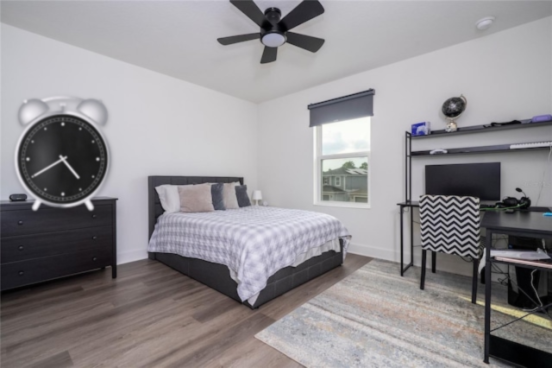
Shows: h=4 m=40
